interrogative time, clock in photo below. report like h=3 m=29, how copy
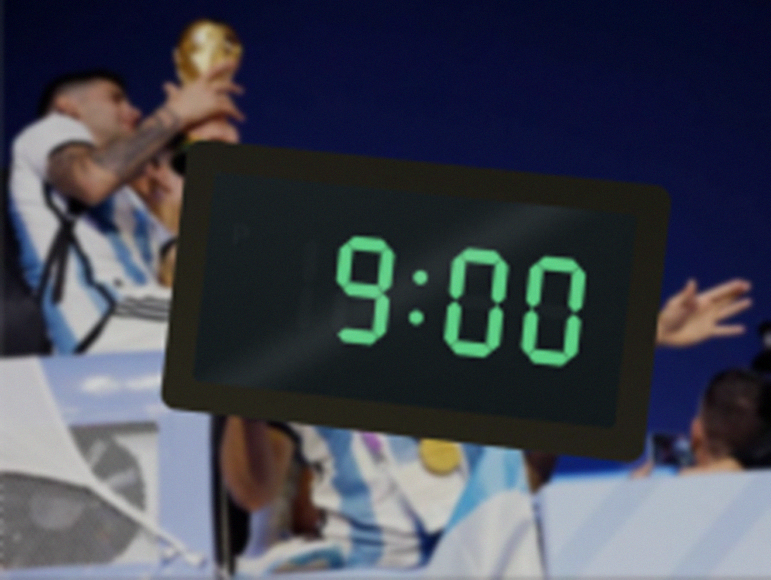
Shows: h=9 m=0
